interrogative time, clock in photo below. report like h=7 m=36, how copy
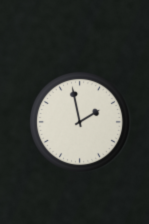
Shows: h=1 m=58
